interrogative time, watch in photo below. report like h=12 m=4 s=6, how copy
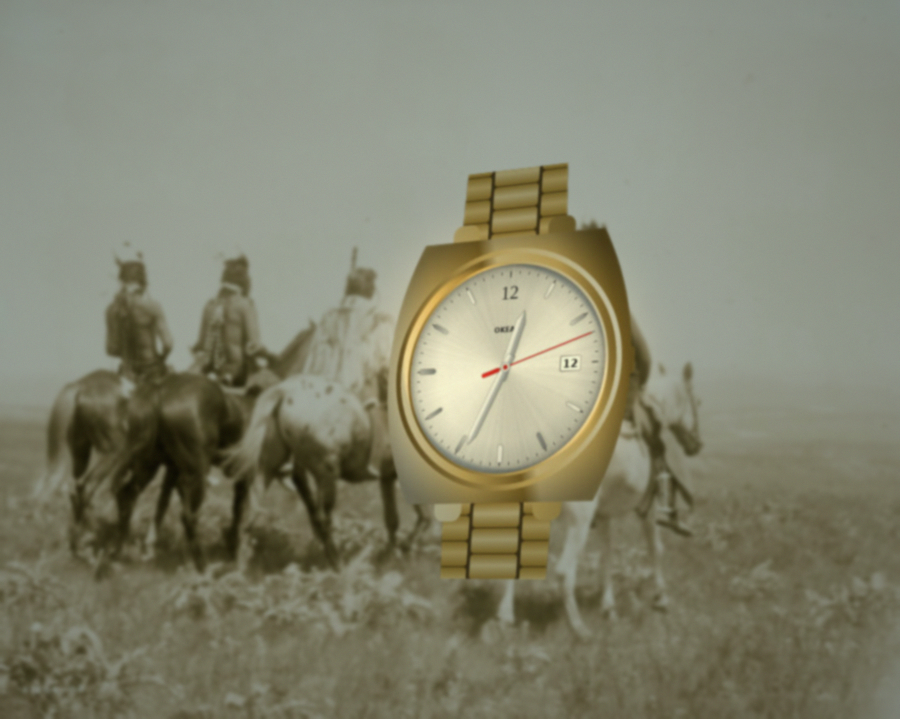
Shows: h=12 m=34 s=12
